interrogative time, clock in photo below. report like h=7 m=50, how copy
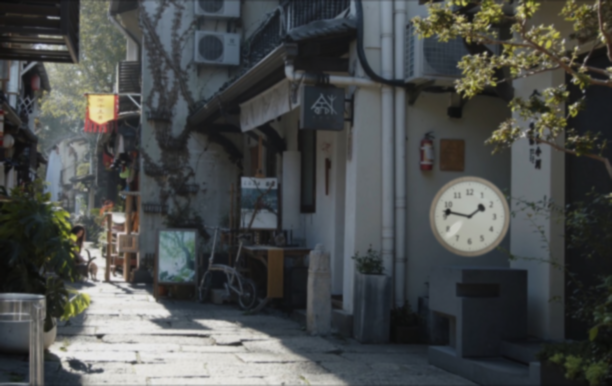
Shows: h=1 m=47
